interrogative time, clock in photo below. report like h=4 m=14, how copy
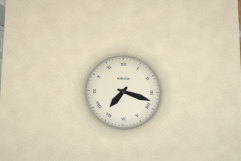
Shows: h=7 m=18
